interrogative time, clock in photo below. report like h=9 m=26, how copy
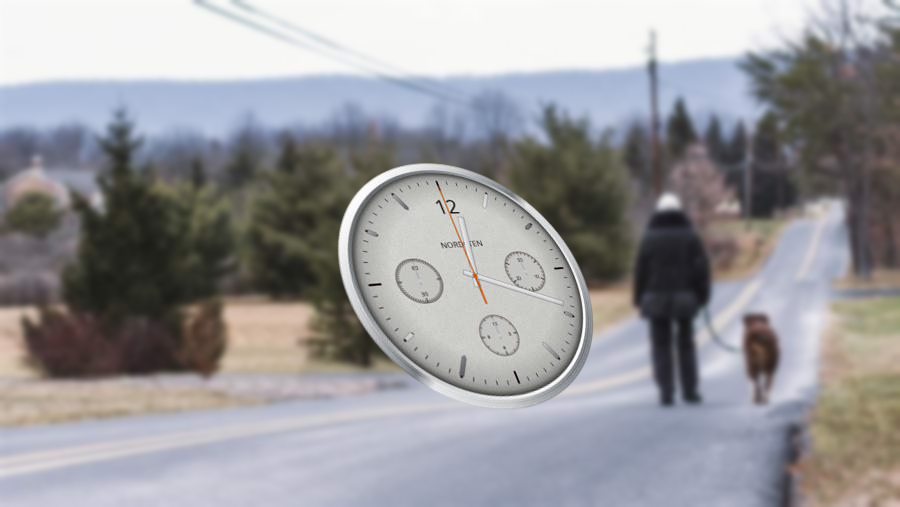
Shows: h=12 m=19
